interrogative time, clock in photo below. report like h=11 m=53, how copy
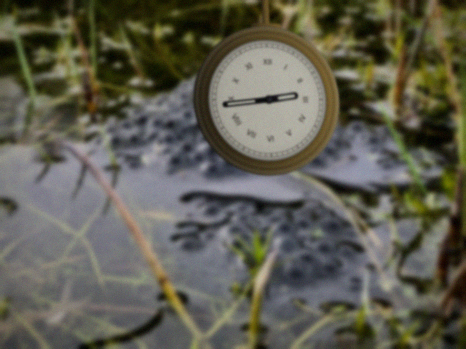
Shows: h=2 m=44
